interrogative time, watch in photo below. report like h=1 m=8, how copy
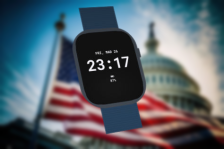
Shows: h=23 m=17
